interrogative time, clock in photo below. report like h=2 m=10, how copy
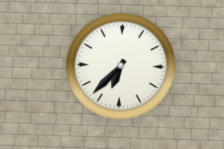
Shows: h=6 m=37
